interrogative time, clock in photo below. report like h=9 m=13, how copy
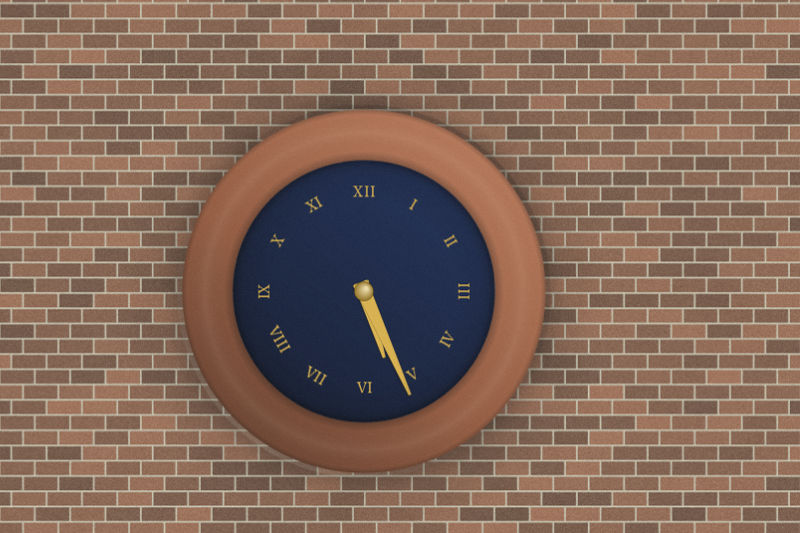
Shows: h=5 m=26
